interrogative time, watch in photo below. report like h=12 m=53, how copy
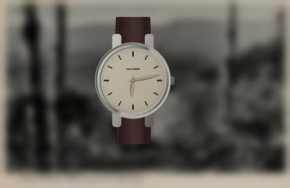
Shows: h=6 m=13
